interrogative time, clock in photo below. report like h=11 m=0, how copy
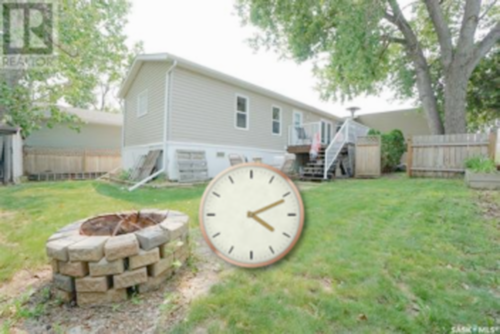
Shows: h=4 m=11
